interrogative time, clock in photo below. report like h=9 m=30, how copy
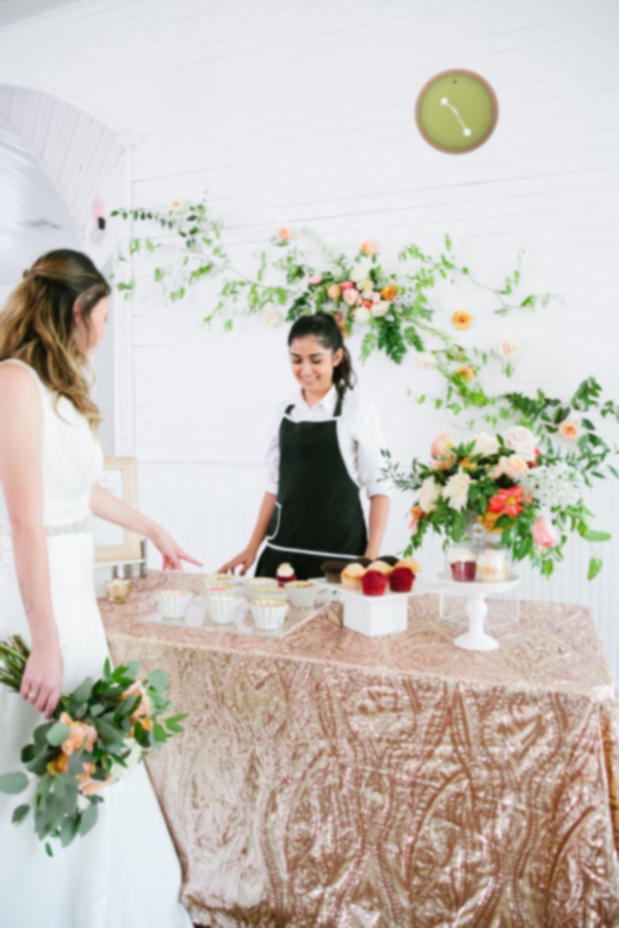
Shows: h=10 m=25
